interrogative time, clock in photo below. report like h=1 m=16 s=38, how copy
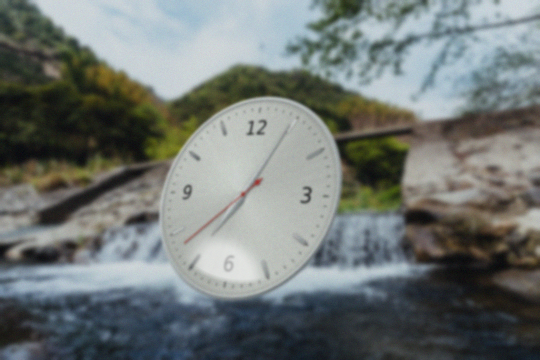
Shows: h=7 m=4 s=38
